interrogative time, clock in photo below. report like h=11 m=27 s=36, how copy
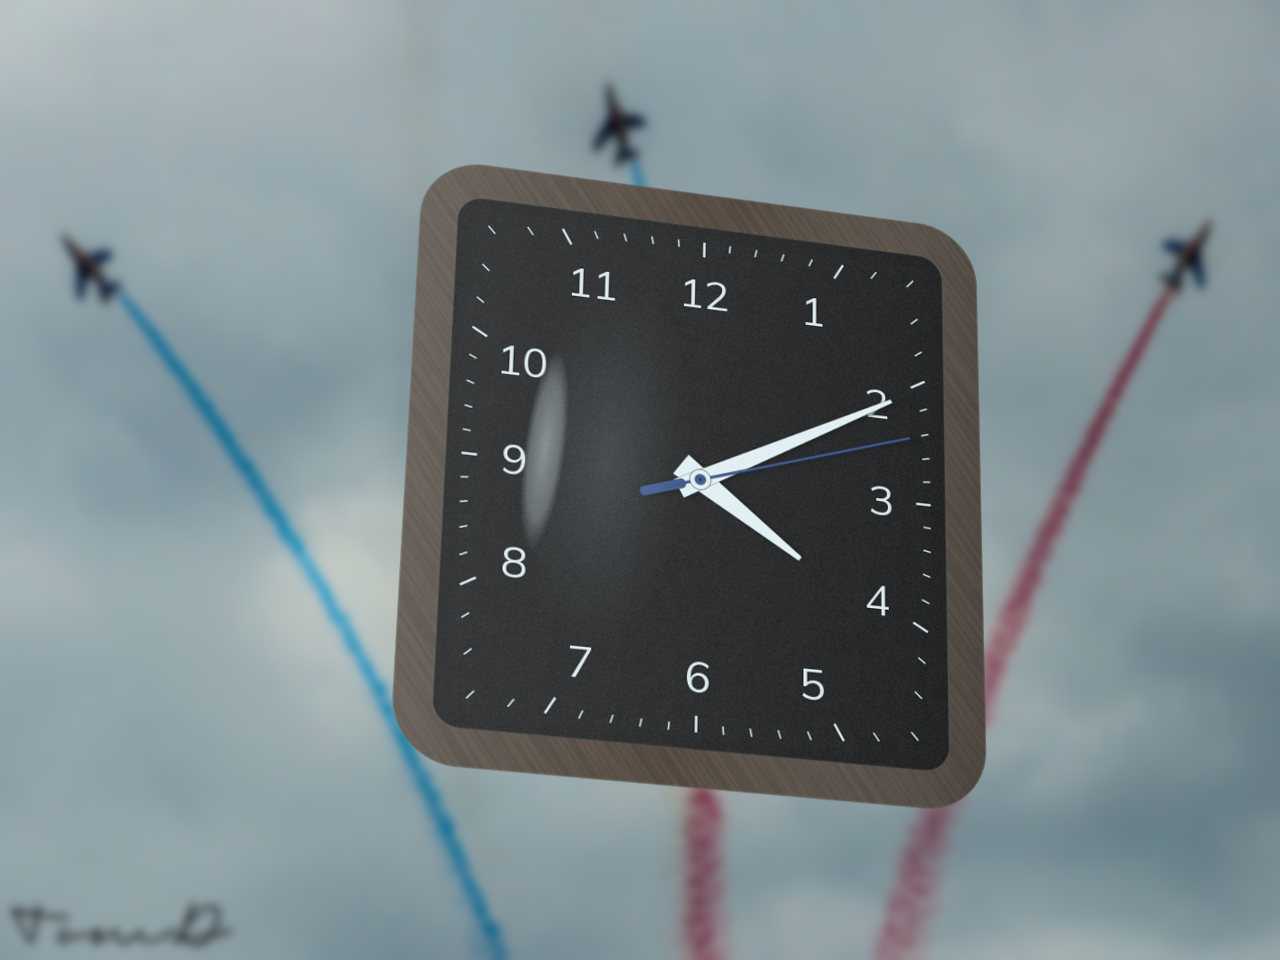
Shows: h=4 m=10 s=12
